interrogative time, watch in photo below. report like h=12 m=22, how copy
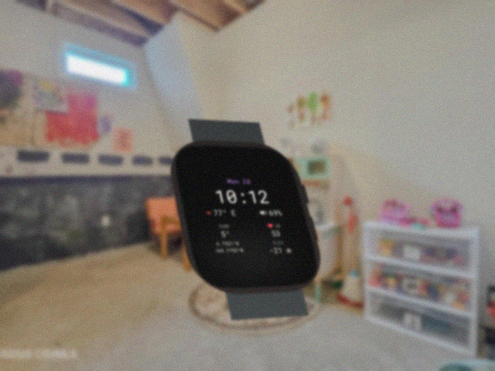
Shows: h=10 m=12
